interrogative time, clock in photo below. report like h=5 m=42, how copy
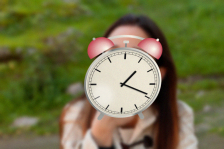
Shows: h=1 m=19
